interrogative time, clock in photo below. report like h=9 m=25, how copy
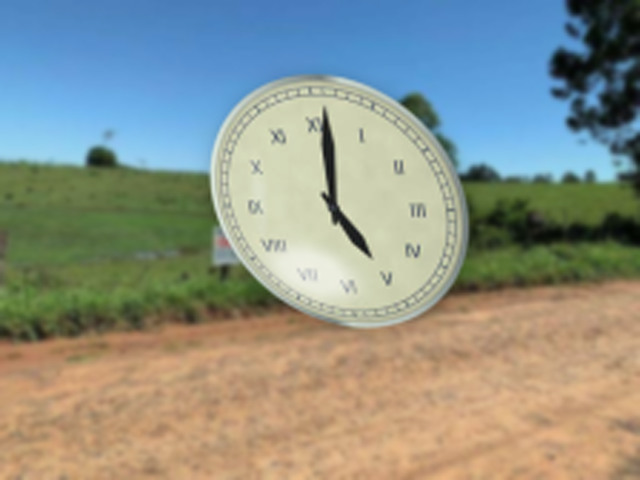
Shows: h=5 m=1
